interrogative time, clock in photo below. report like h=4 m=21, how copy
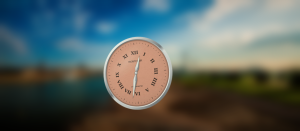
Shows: h=12 m=32
